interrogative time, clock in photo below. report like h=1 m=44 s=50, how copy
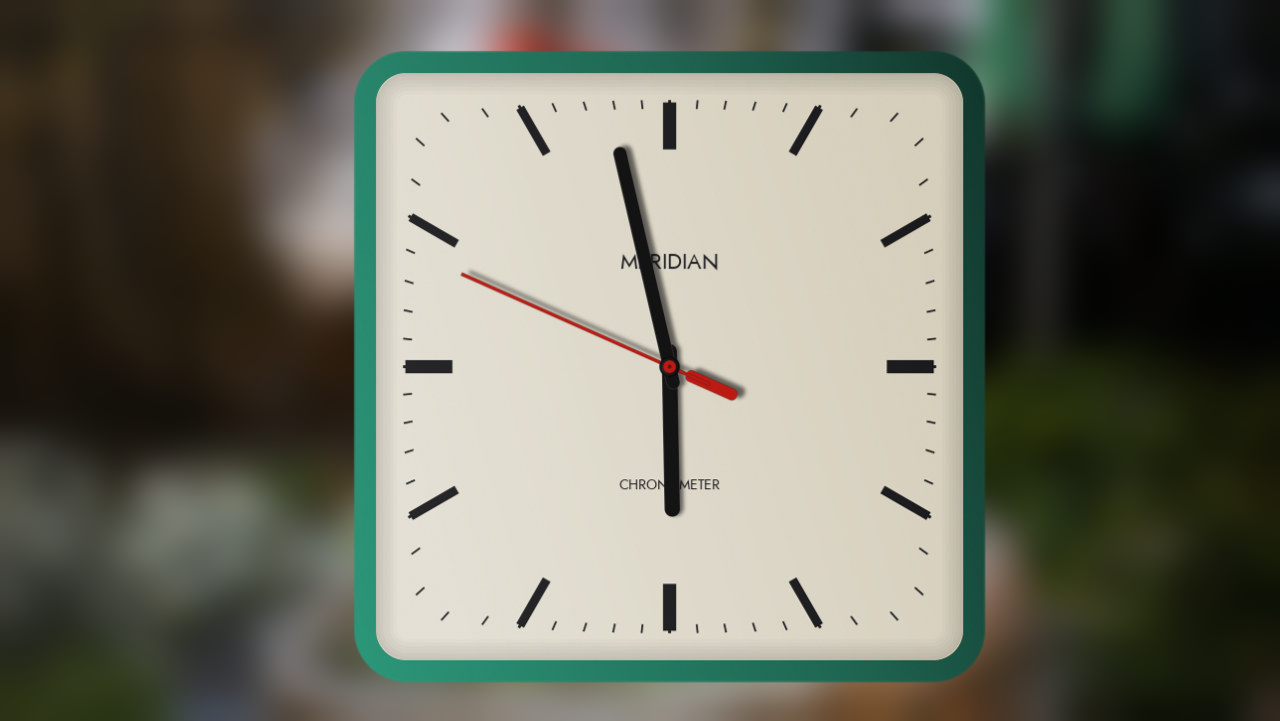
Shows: h=5 m=57 s=49
